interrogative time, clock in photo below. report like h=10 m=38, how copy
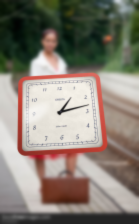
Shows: h=1 m=13
